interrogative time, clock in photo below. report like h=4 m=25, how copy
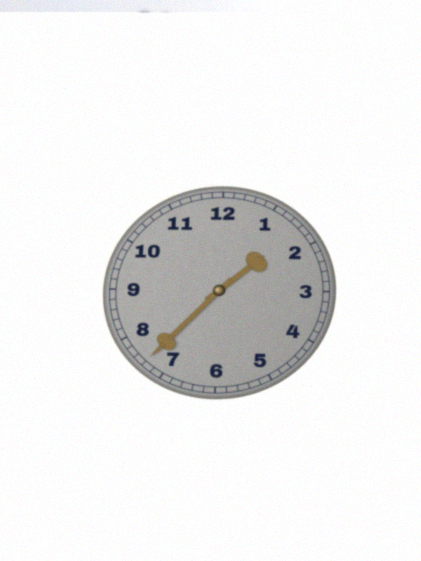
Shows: h=1 m=37
